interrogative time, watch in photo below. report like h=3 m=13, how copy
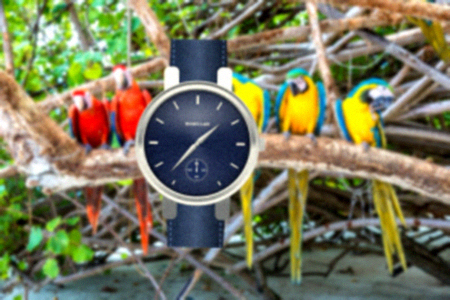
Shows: h=1 m=37
